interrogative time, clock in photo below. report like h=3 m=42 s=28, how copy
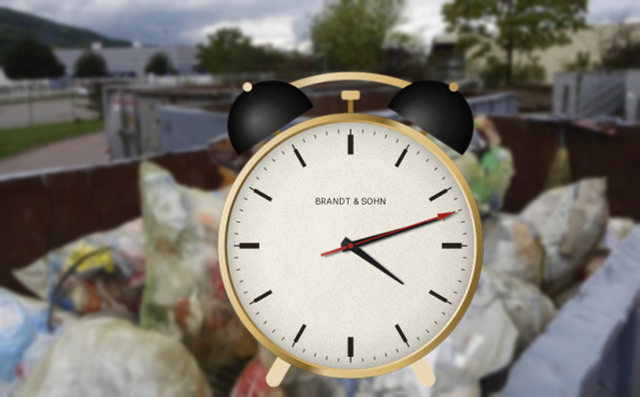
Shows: h=4 m=12 s=12
